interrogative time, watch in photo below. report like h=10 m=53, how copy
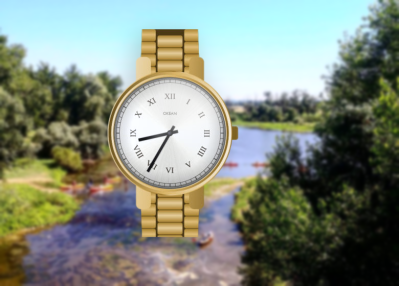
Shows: h=8 m=35
